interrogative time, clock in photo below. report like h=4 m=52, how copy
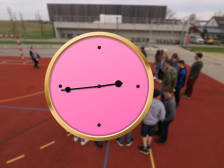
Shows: h=2 m=44
